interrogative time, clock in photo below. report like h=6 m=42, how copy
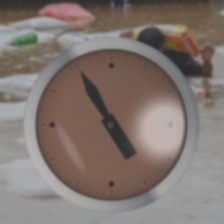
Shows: h=4 m=55
